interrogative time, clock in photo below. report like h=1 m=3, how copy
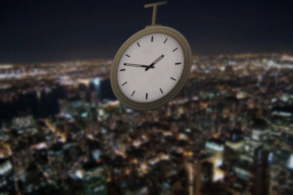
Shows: h=1 m=47
